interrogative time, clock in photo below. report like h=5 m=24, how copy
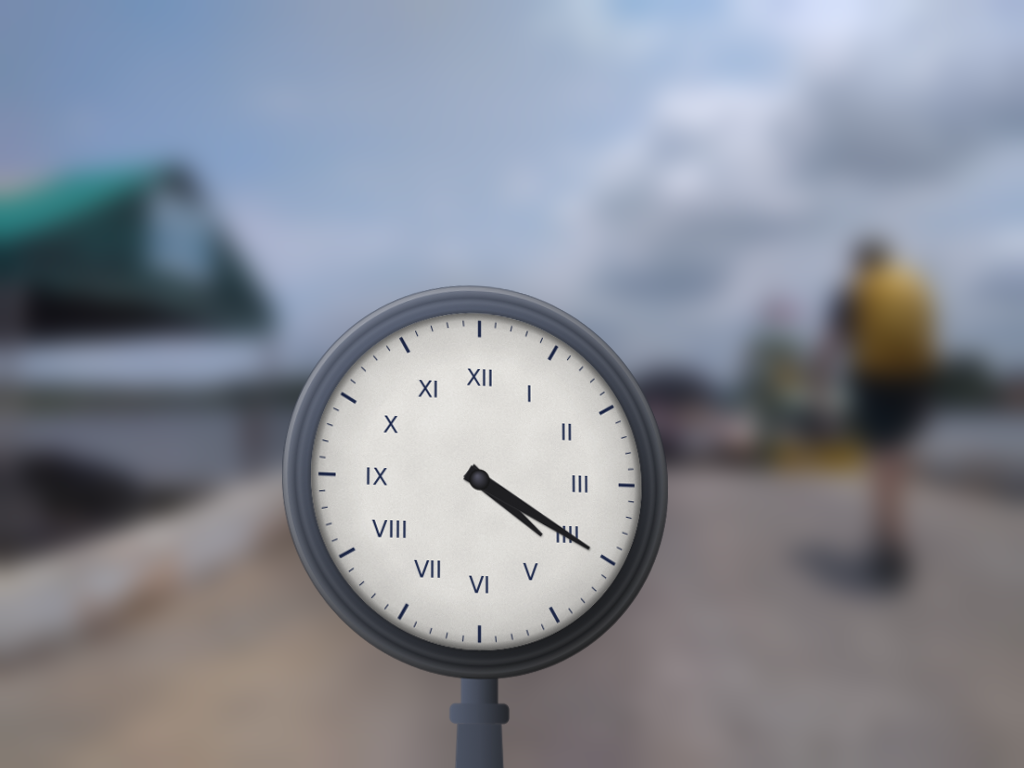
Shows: h=4 m=20
